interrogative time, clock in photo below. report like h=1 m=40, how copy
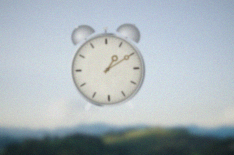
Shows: h=1 m=10
